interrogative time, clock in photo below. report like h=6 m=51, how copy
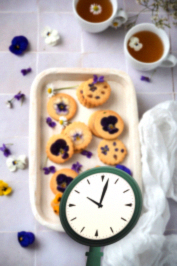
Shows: h=10 m=2
